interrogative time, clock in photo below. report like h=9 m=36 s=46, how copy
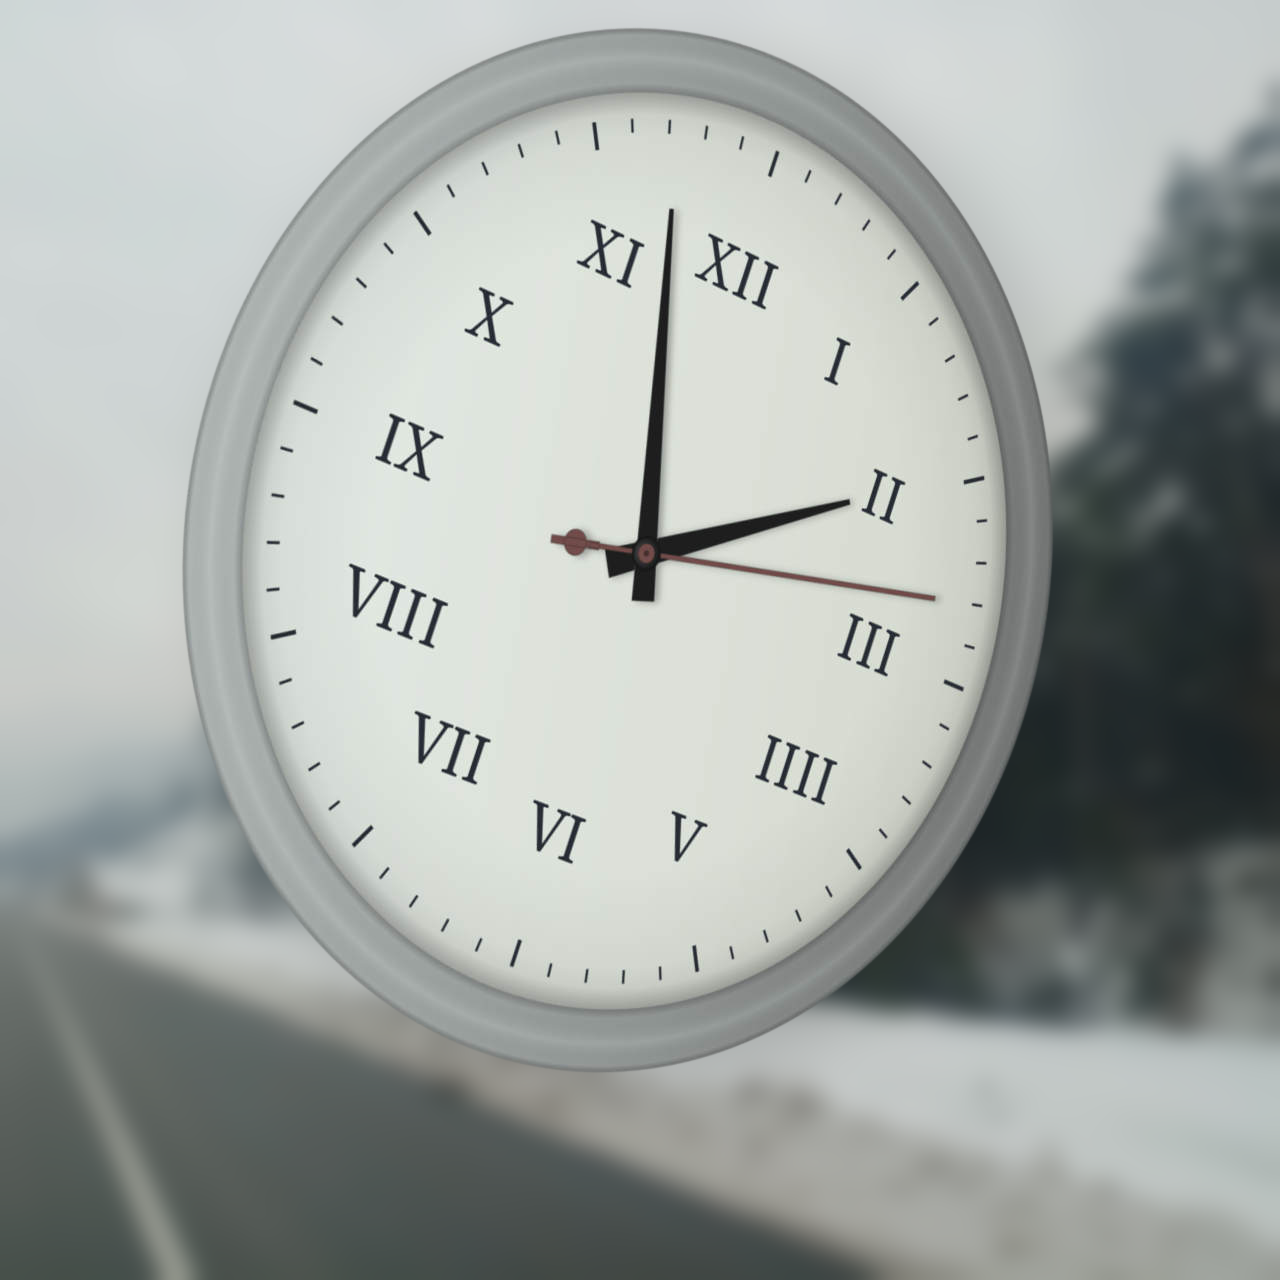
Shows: h=1 m=57 s=13
